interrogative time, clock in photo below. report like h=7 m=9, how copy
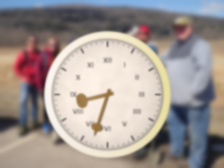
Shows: h=8 m=33
